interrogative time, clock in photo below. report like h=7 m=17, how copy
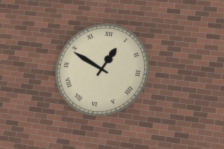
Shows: h=12 m=49
